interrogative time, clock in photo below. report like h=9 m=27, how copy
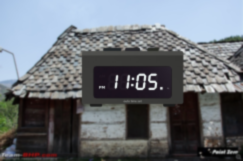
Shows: h=11 m=5
